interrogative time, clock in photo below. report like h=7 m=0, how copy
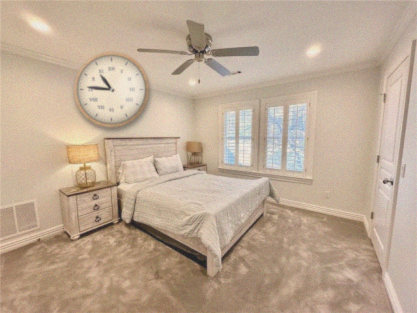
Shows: h=10 m=46
